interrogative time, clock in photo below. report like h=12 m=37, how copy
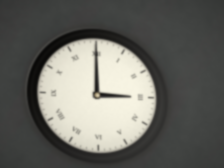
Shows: h=3 m=0
